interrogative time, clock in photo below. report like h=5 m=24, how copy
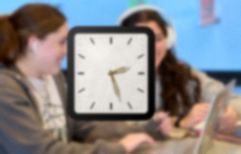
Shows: h=2 m=27
